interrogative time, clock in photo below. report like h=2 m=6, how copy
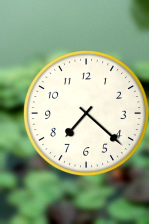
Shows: h=7 m=22
